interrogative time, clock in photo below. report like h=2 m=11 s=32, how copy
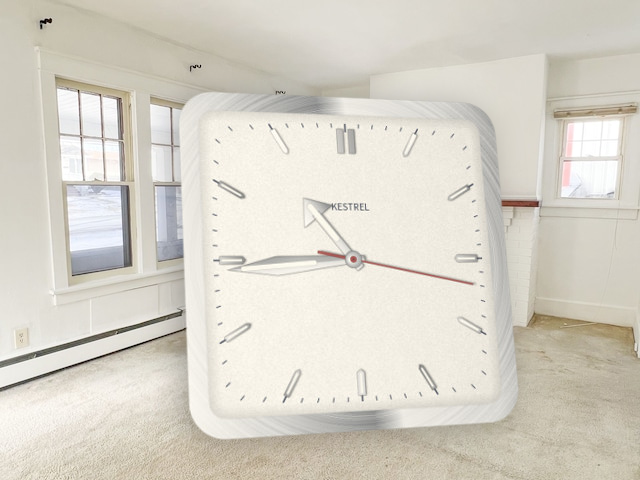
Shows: h=10 m=44 s=17
